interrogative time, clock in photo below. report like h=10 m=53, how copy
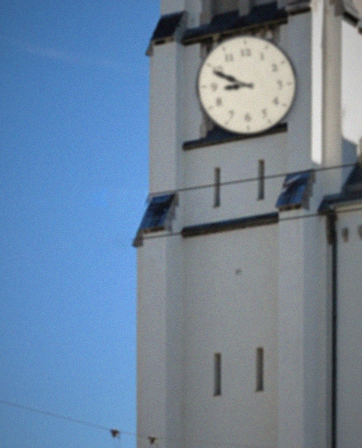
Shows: h=8 m=49
